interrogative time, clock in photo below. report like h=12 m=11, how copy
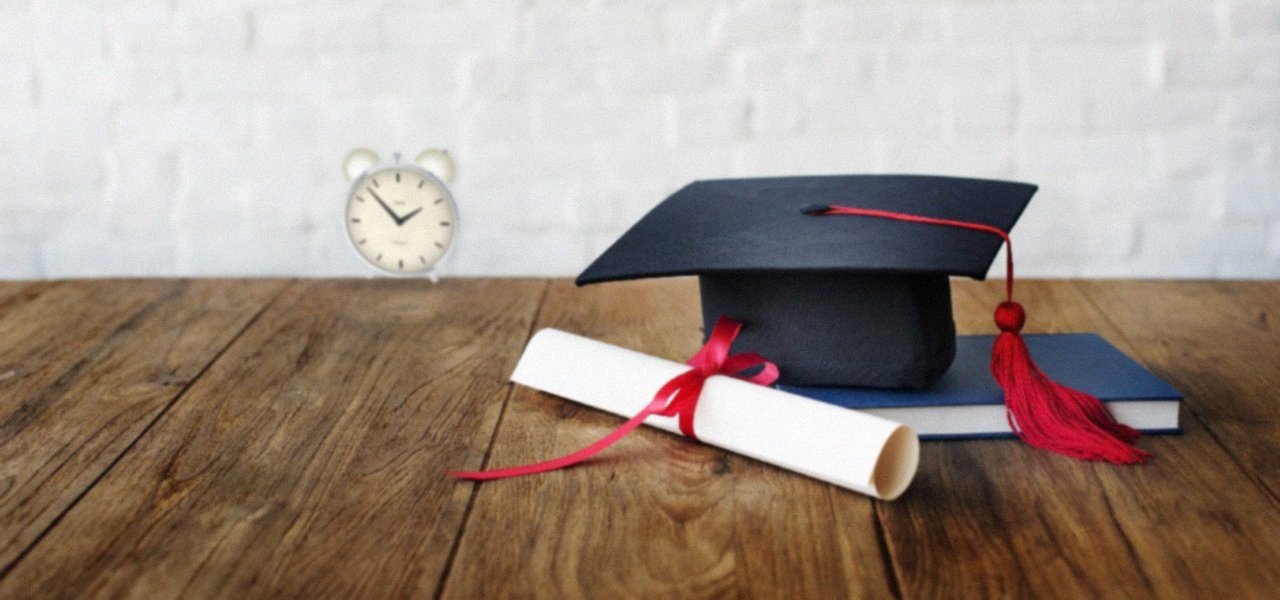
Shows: h=1 m=53
